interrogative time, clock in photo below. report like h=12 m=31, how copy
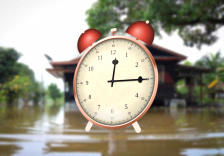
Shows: h=12 m=15
